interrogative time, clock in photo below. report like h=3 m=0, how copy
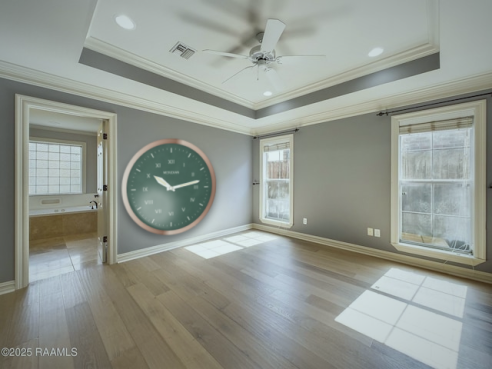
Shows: h=10 m=13
